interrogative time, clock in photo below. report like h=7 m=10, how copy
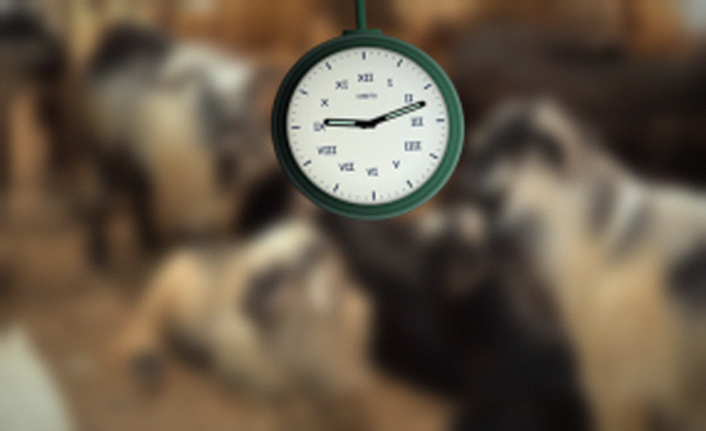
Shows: h=9 m=12
